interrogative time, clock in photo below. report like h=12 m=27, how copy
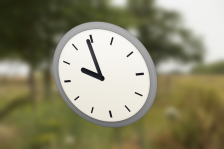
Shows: h=9 m=59
